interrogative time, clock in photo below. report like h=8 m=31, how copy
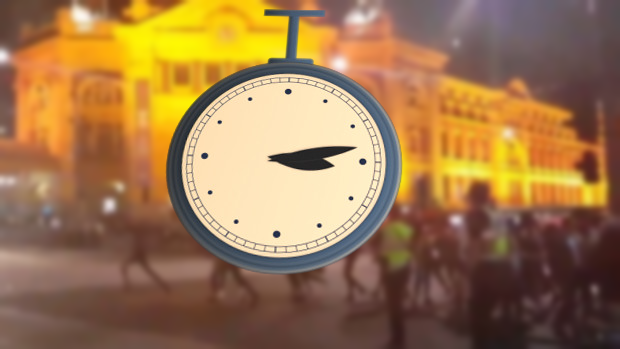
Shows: h=3 m=13
